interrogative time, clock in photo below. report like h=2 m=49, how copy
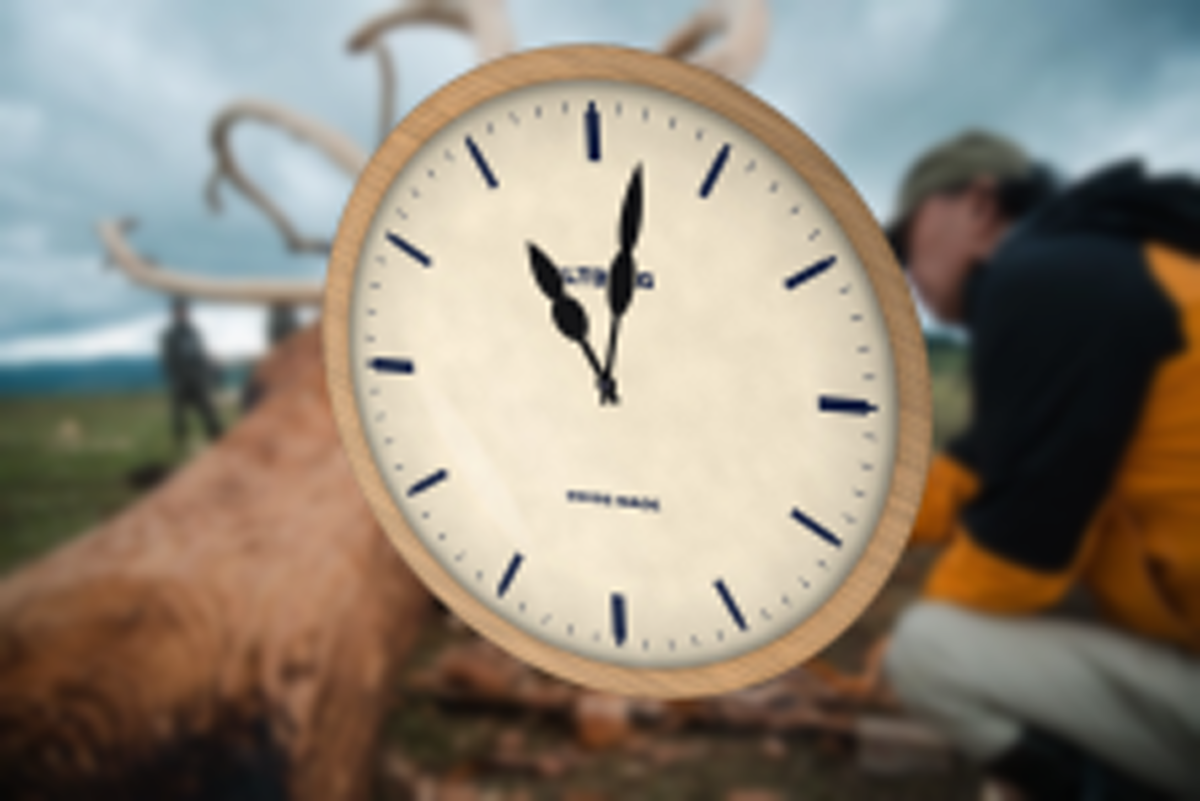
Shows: h=11 m=2
